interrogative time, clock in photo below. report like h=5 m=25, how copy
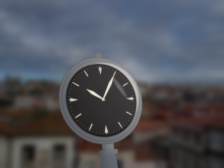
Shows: h=10 m=5
